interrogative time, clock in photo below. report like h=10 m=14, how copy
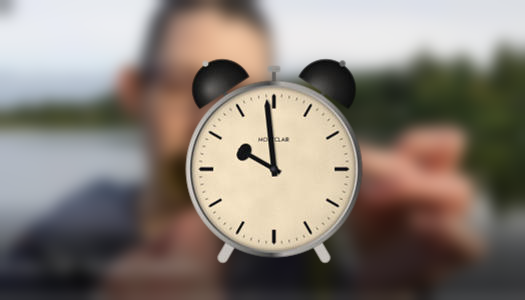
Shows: h=9 m=59
